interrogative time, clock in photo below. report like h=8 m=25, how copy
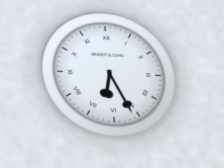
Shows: h=6 m=26
